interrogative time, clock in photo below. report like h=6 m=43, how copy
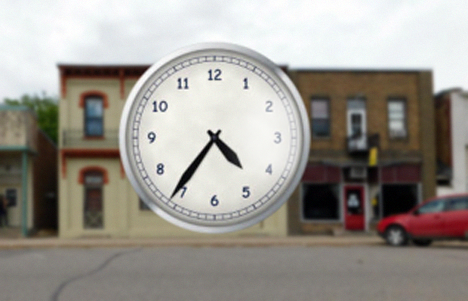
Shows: h=4 m=36
